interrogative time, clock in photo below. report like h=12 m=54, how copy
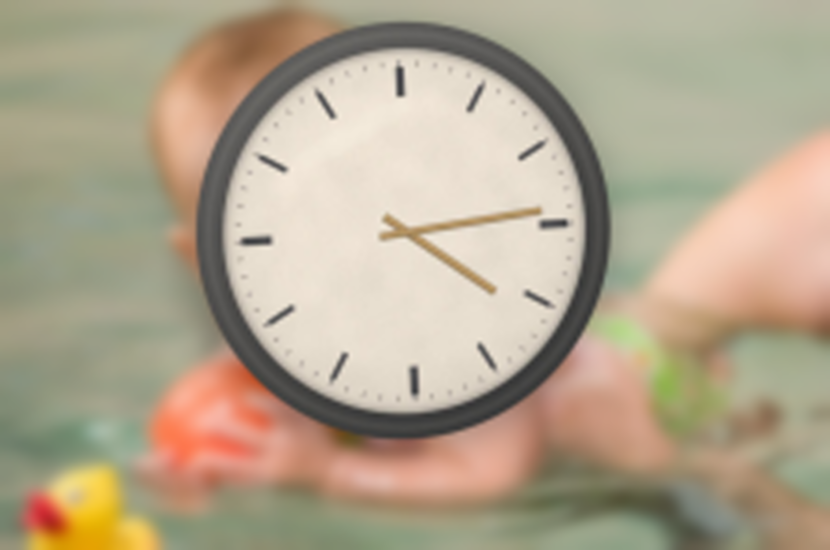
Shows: h=4 m=14
